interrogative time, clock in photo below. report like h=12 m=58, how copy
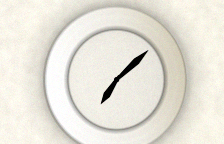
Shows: h=7 m=8
